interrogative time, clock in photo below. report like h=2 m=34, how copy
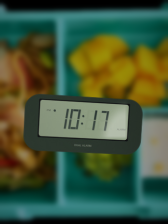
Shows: h=10 m=17
